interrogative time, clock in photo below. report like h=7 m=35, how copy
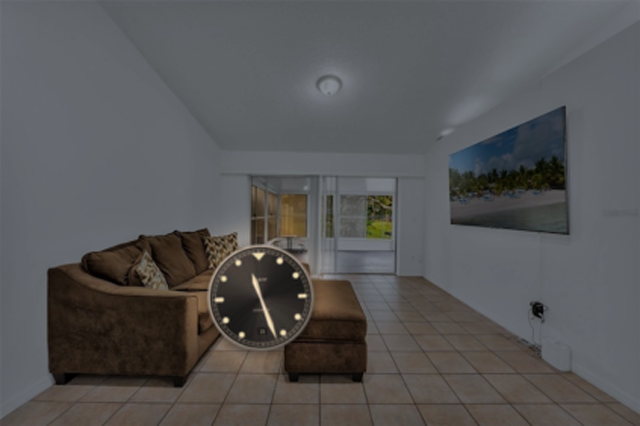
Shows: h=11 m=27
